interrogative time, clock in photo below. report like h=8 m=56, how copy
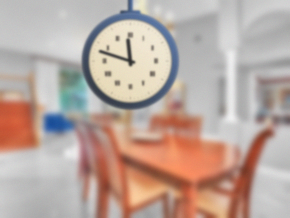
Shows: h=11 m=48
